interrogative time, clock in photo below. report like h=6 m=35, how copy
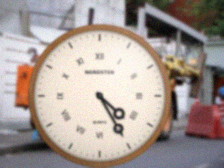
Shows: h=4 m=25
